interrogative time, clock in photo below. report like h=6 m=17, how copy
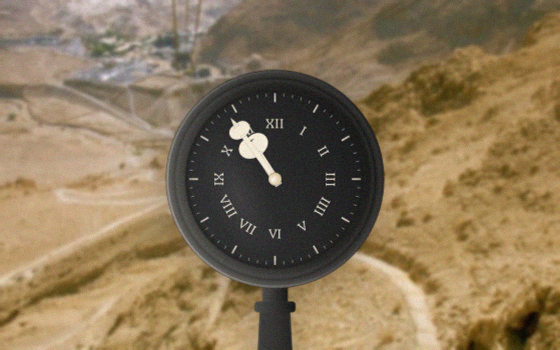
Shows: h=10 m=54
